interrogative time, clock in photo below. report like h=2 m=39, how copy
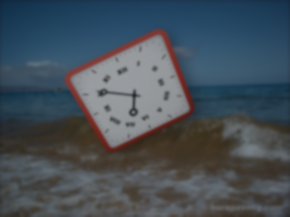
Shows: h=6 m=51
